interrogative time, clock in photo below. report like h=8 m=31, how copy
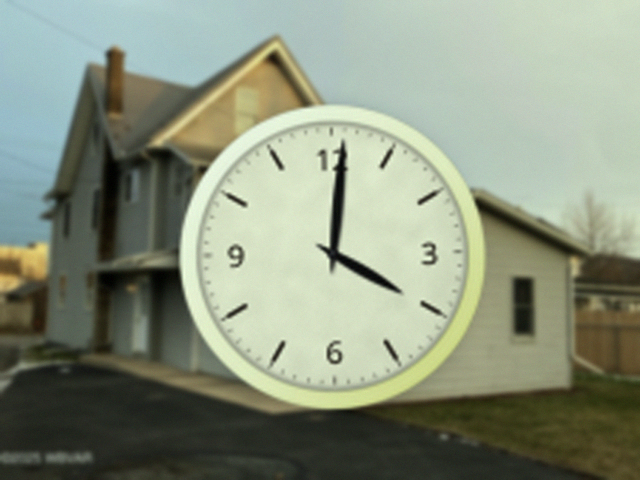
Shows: h=4 m=1
